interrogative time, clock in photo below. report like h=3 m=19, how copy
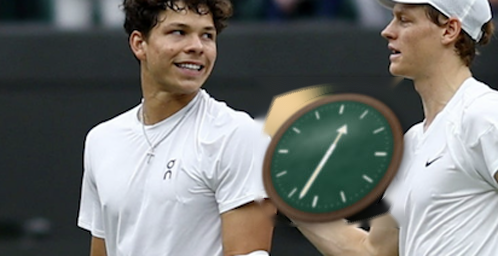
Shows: h=12 m=33
